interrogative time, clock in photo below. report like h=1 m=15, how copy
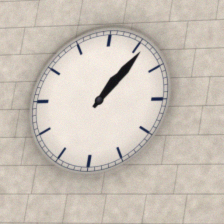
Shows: h=1 m=6
